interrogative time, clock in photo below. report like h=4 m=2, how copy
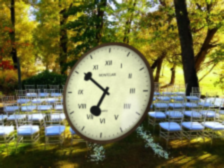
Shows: h=6 m=51
